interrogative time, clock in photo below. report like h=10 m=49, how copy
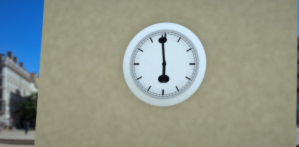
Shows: h=5 m=59
